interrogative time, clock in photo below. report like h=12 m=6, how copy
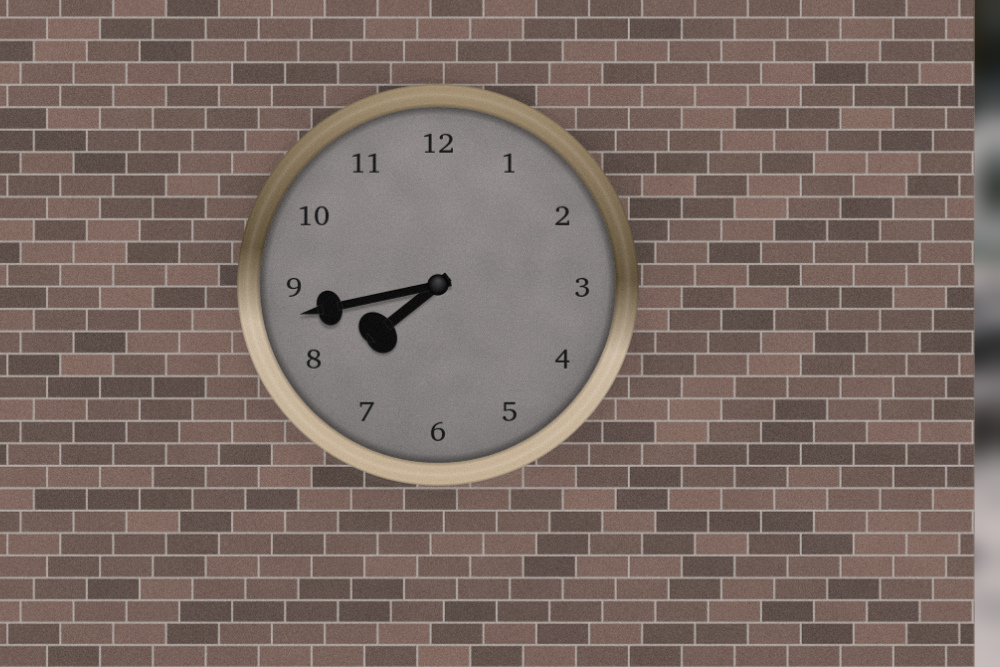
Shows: h=7 m=43
